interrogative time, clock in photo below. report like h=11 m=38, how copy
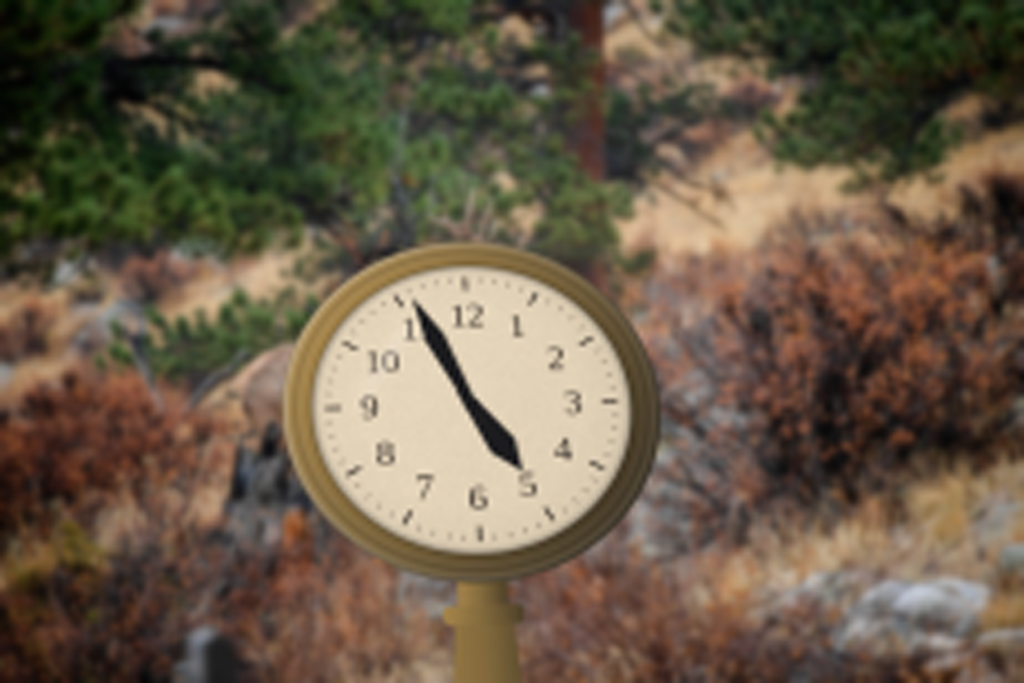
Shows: h=4 m=56
